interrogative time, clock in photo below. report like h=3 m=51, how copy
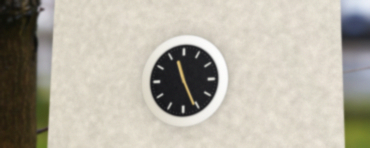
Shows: h=11 m=26
